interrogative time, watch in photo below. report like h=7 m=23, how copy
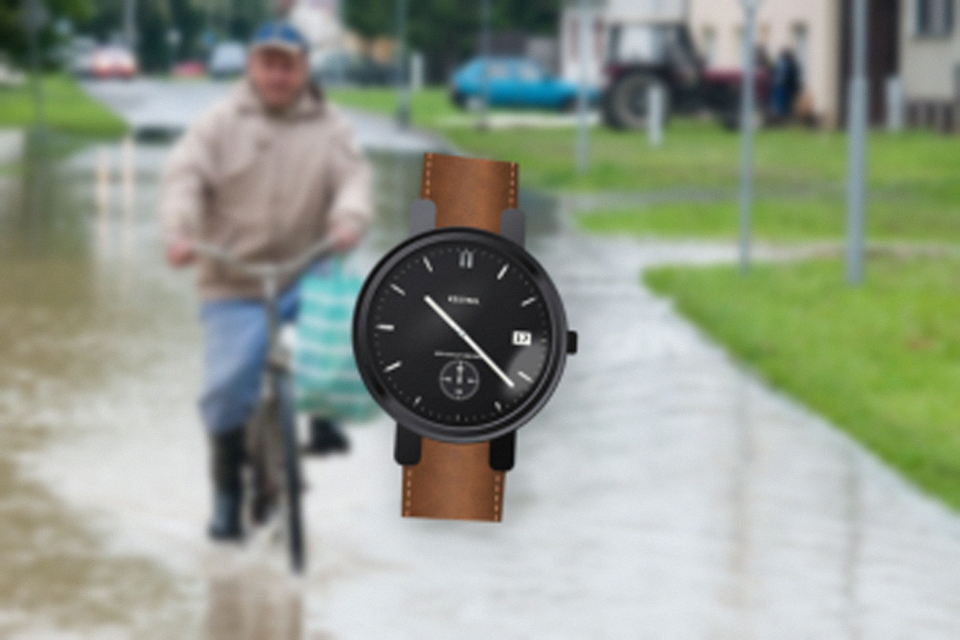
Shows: h=10 m=22
